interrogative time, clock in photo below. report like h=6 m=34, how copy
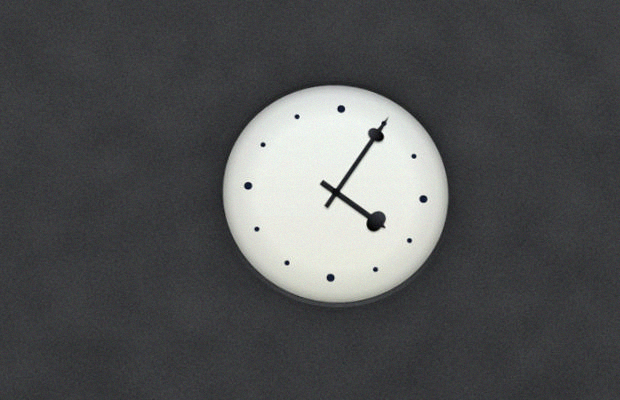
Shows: h=4 m=5
